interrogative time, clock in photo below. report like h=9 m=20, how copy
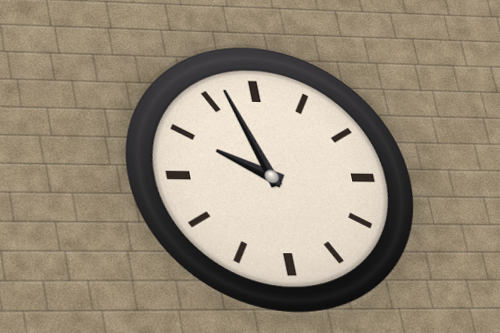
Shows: h=9 m=57
